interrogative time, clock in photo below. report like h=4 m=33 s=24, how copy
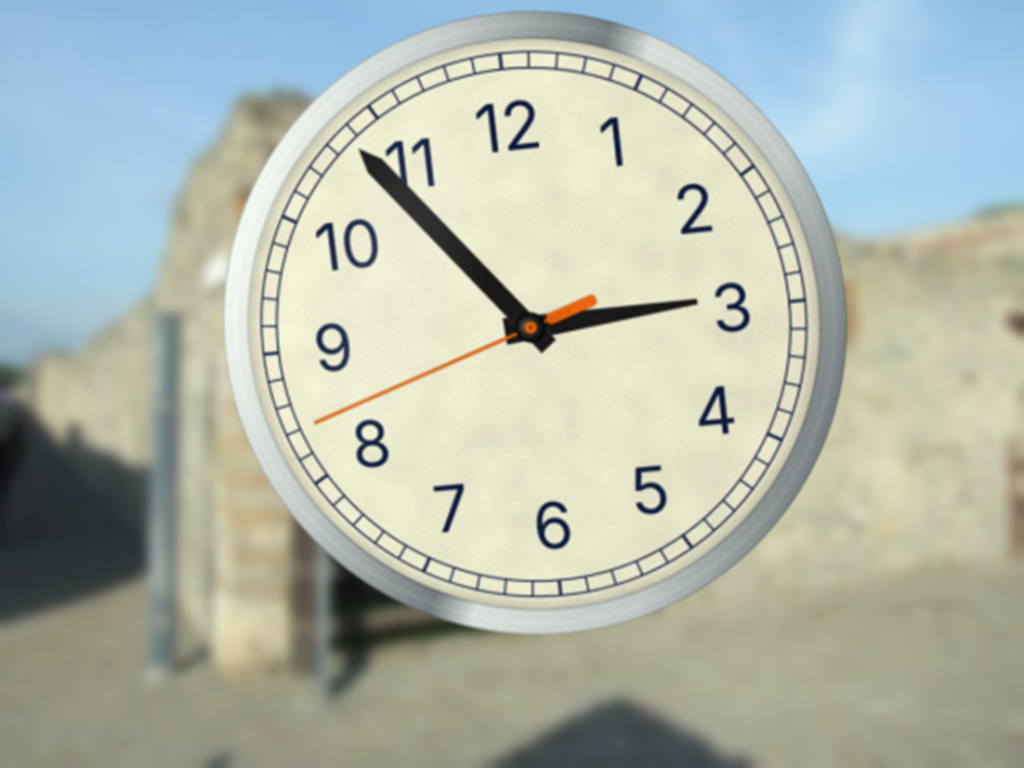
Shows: h=2 m=53 s=42
